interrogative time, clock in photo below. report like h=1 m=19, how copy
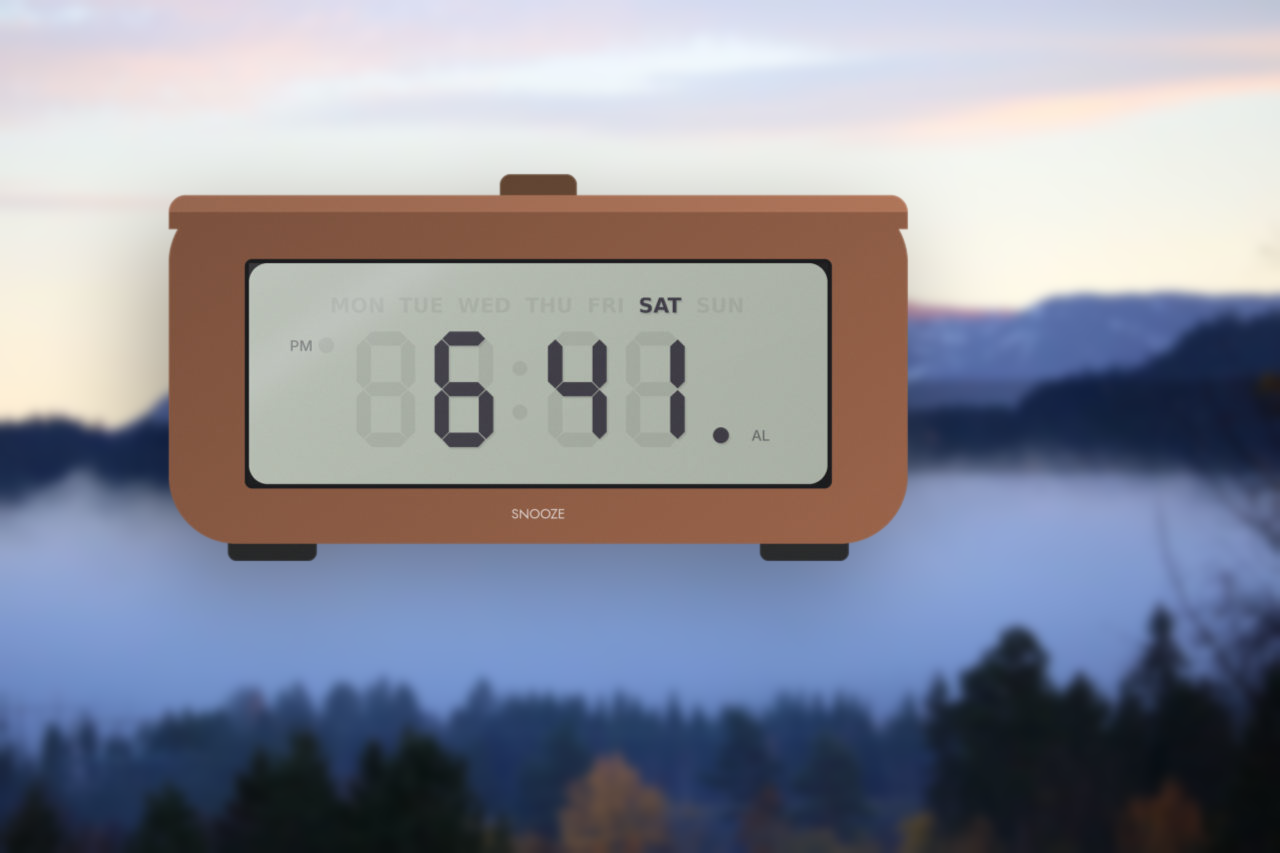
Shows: h=6 m=41
